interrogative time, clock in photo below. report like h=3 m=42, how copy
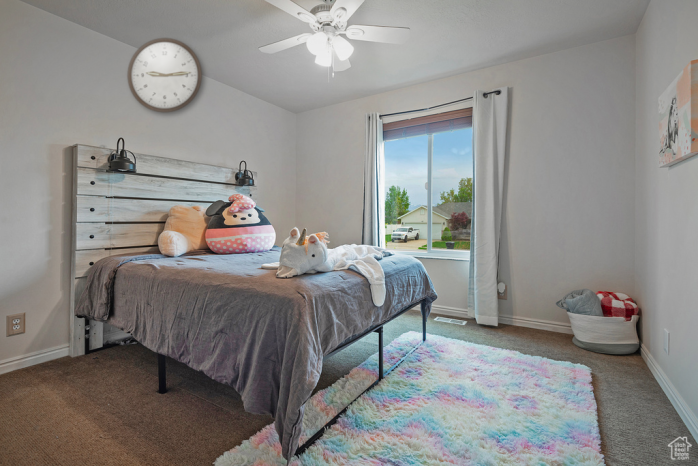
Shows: h=9 m=14
